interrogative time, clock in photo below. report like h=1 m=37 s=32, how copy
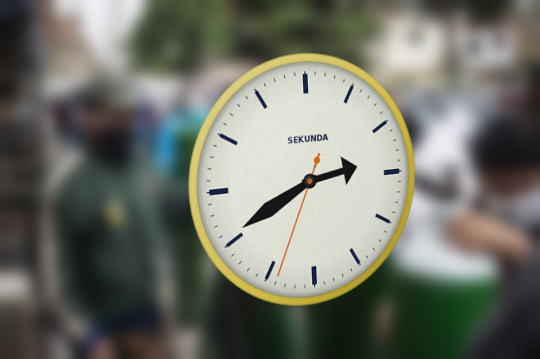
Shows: h=2 m=40 s=34
